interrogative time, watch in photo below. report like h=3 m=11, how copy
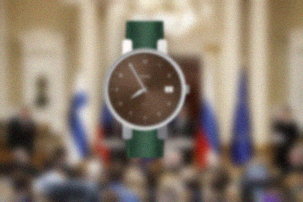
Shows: h=7 m=55
